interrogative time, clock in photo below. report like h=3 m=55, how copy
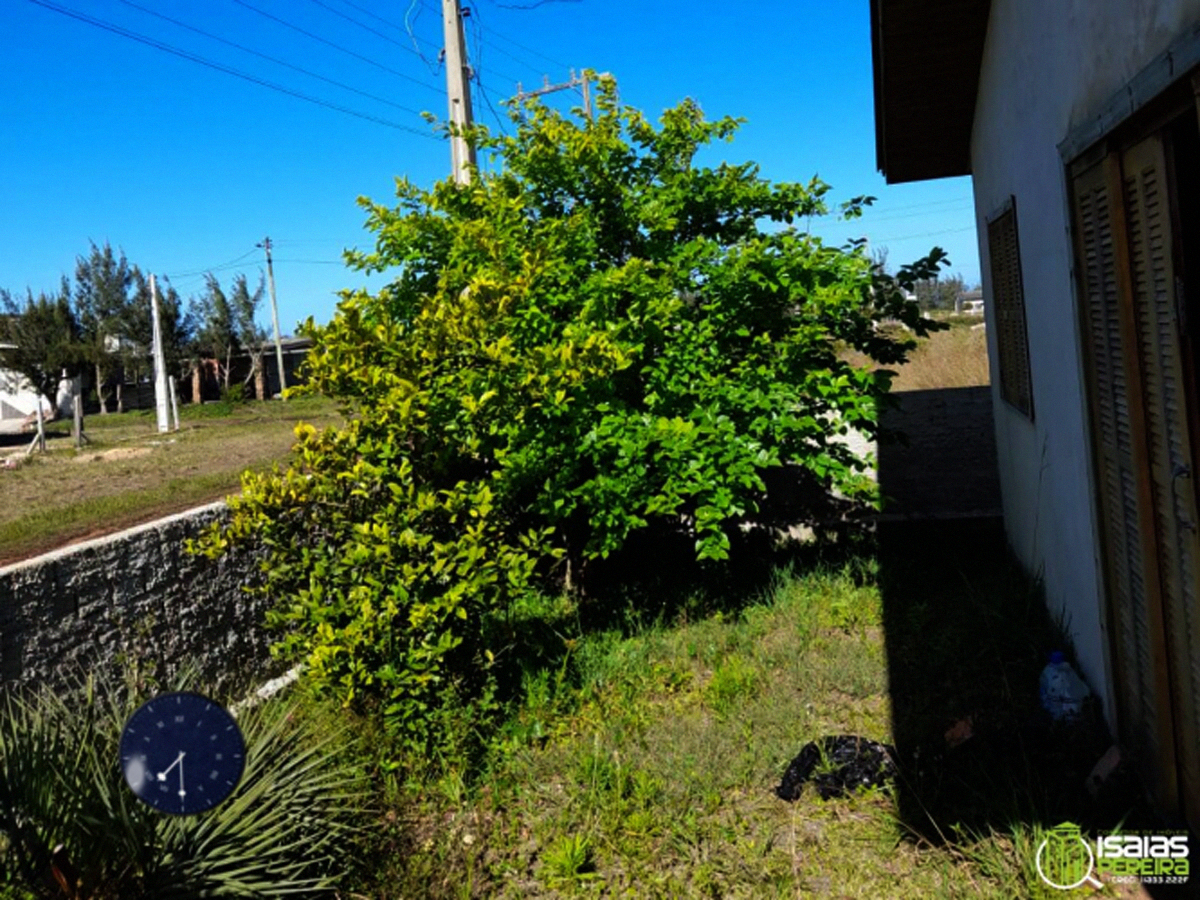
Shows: h=7 m=30
